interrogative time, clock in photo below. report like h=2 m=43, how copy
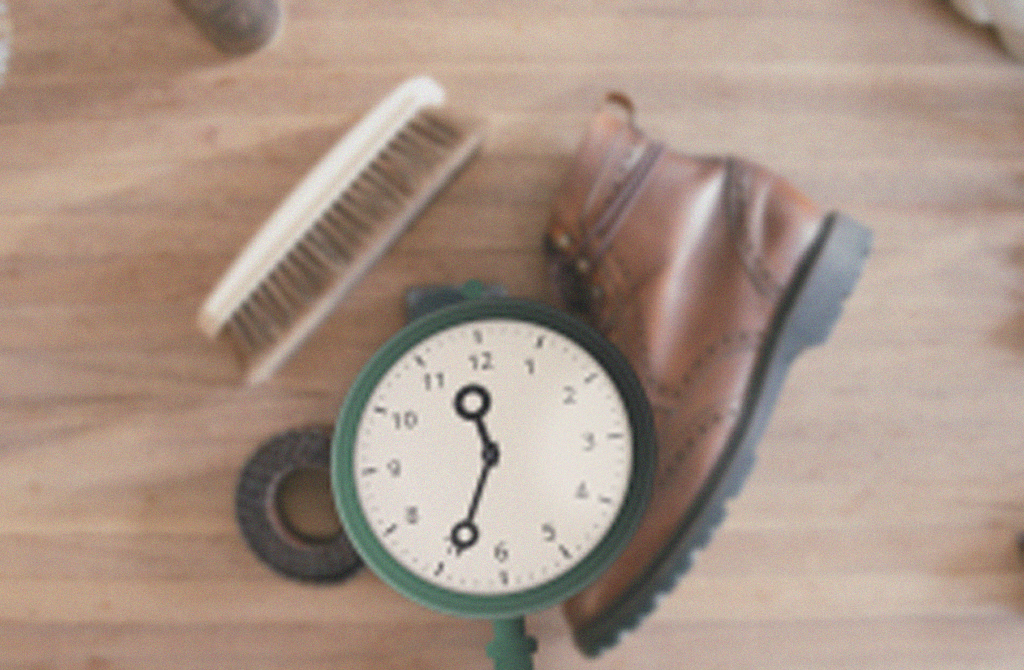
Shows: h=11 m=34
